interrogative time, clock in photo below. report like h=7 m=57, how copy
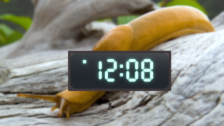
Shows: h=12 m=8
